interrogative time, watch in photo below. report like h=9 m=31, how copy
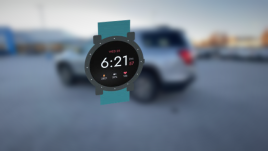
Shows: h=6 m=21
